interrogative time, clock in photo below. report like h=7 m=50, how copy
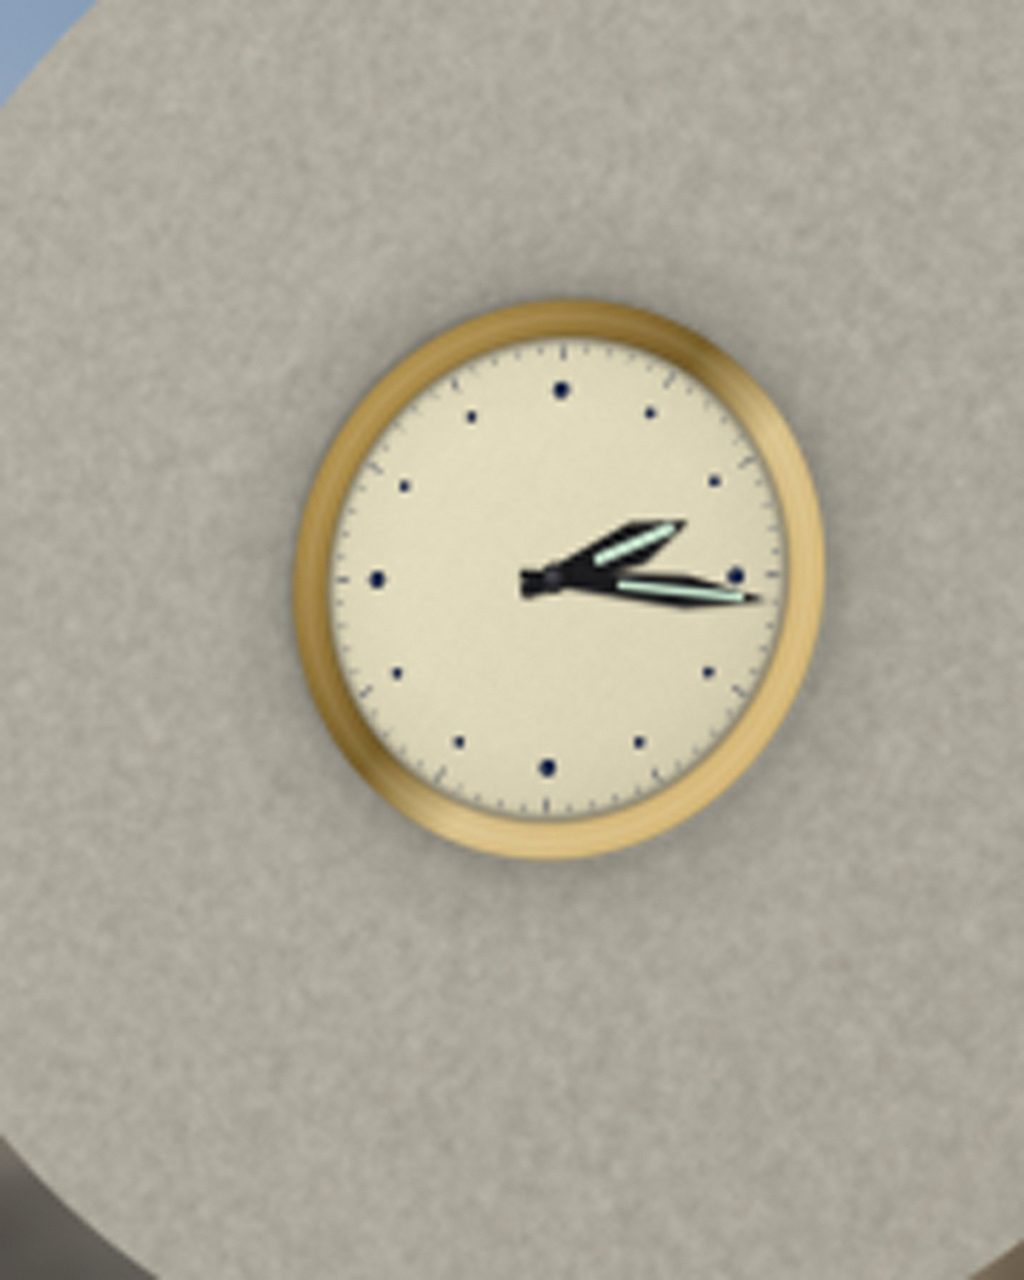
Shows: h=2 m=16
